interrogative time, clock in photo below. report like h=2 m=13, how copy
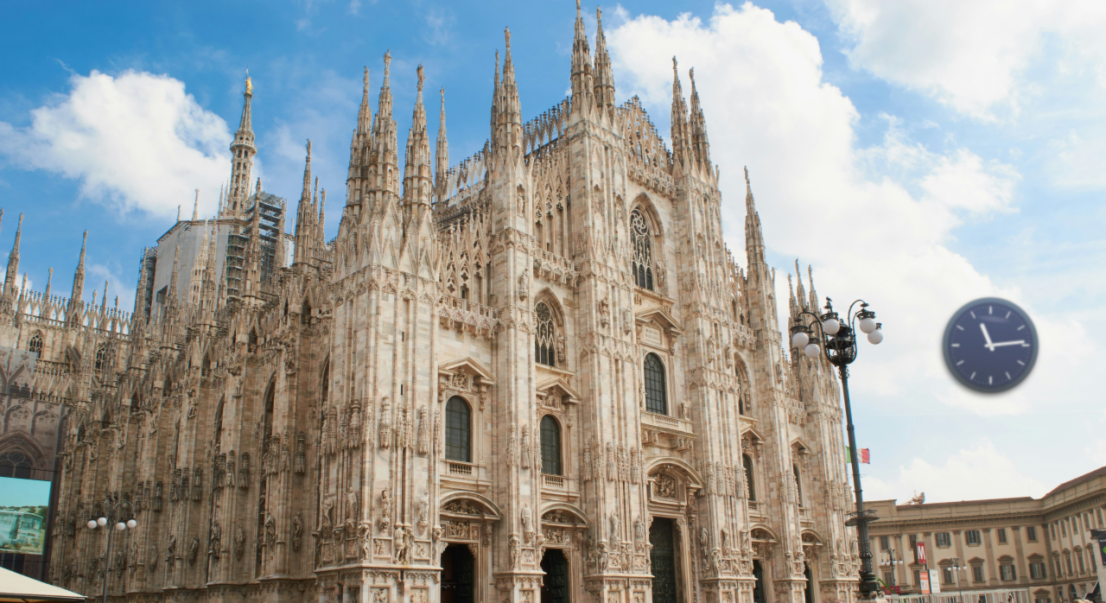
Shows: h=11 m=14
